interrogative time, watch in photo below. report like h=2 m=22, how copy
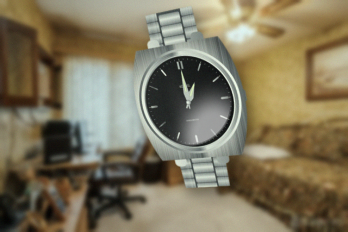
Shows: h=1 m=0
